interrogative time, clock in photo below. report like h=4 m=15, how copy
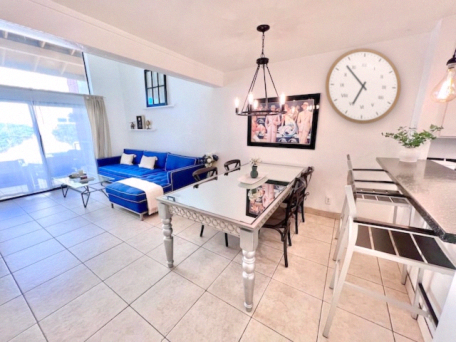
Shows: h=6 m=53
